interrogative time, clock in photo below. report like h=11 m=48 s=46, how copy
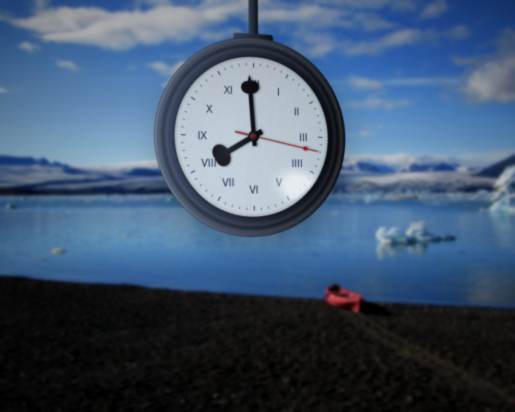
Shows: h=7 m=59 s=17
